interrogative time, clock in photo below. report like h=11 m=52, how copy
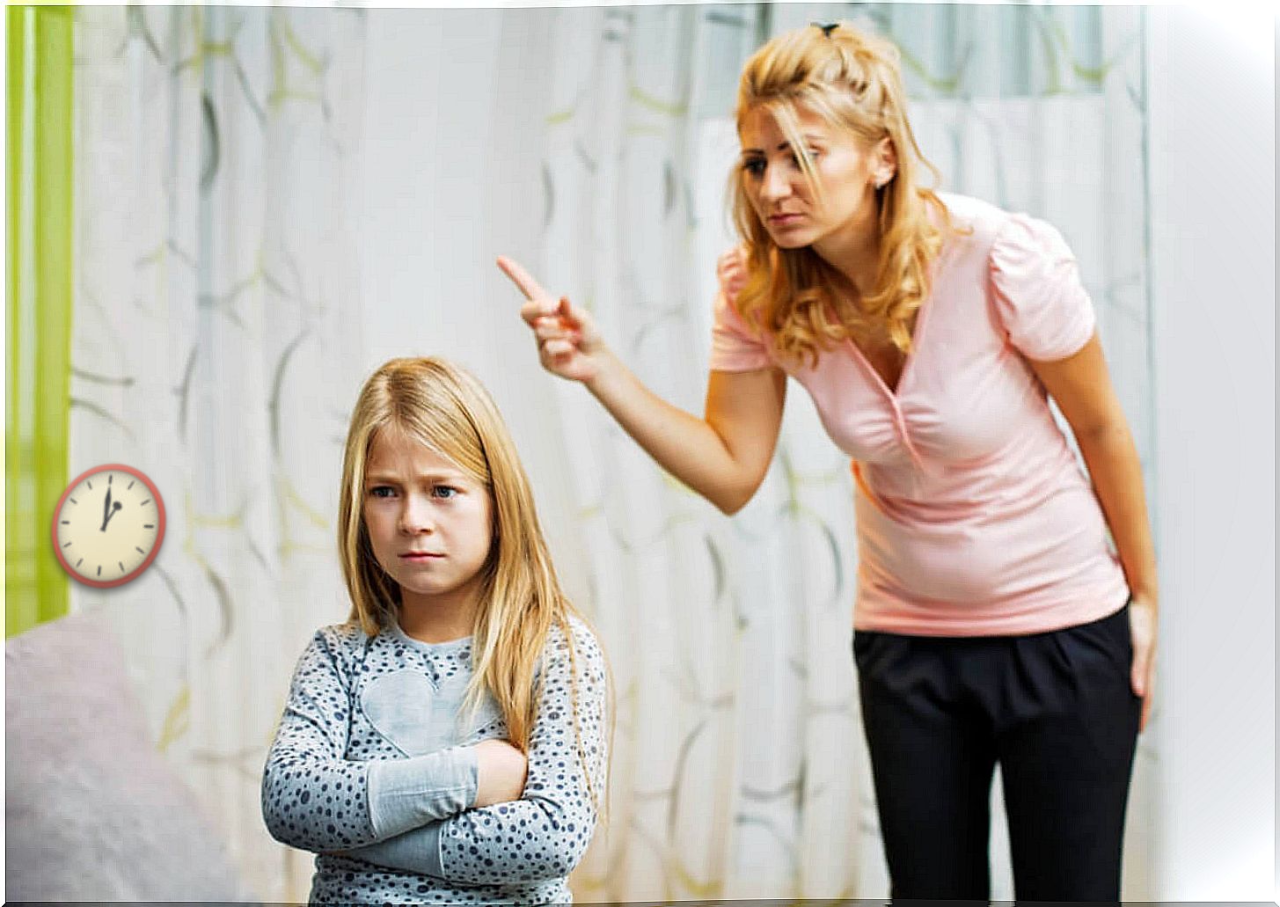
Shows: h=1 m=0
